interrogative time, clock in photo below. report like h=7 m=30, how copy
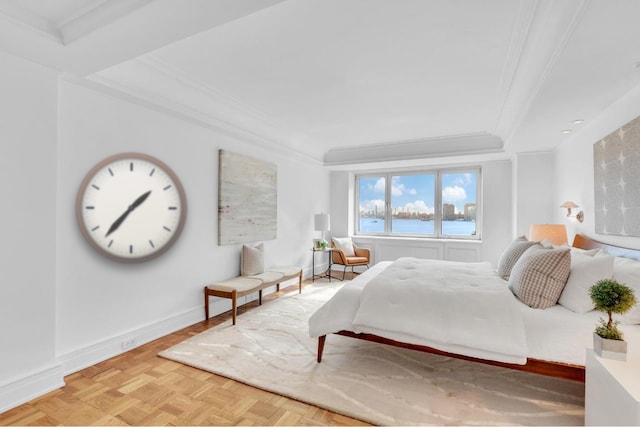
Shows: h=1 m=37
